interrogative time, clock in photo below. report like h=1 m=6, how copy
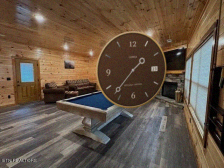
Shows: h=1 m=37
